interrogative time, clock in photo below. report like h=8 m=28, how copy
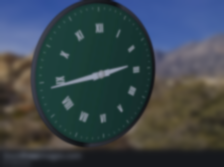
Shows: h=2 m=44
